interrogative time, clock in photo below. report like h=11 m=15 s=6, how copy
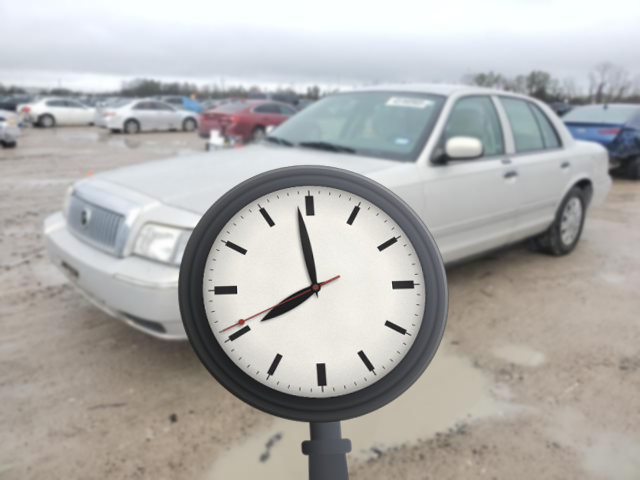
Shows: h=7 m=58 s=41
